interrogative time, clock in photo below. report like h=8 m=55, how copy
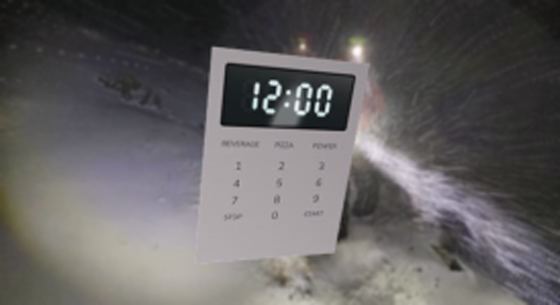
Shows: h=12 m=0
